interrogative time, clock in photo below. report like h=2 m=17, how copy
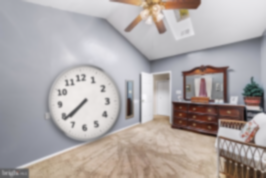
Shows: h=7 m=39
